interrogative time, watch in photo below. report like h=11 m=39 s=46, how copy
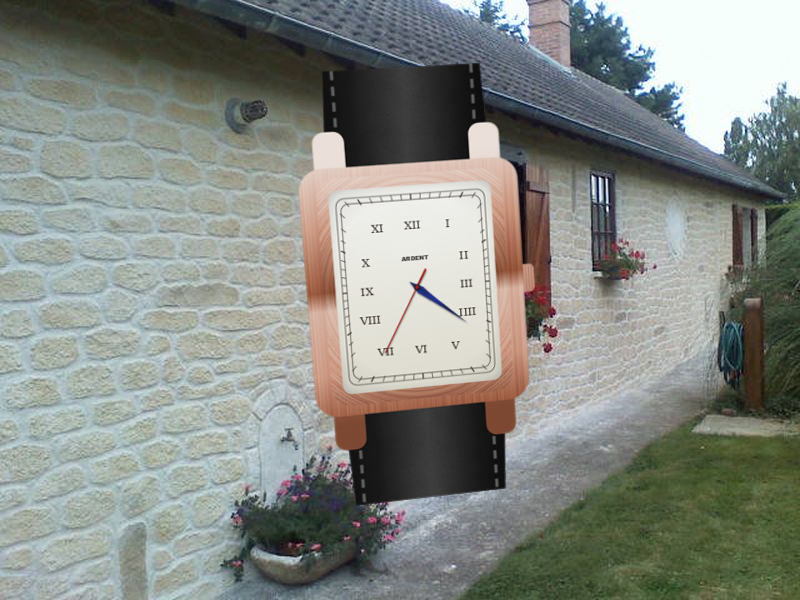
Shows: h=4 m=21 s=35
